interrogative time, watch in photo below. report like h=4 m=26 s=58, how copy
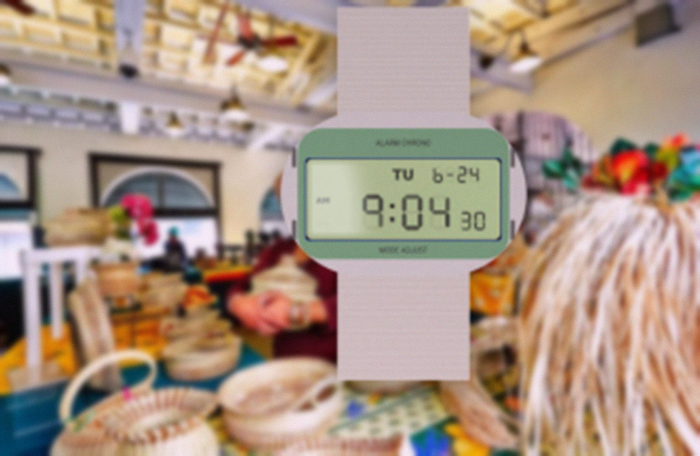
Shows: h=9 m=4 s=30
